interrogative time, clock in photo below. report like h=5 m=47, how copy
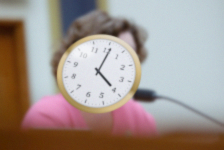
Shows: h=4 m=1
